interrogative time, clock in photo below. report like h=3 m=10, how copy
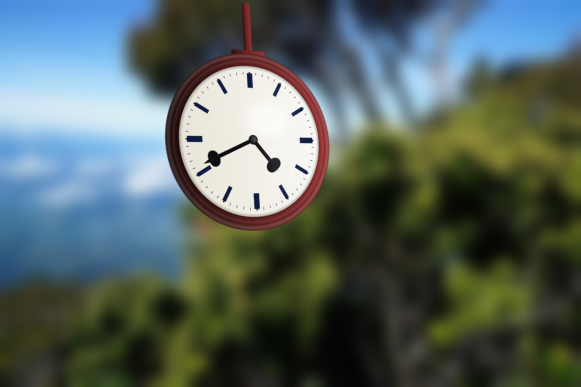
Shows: h=4 m=41
